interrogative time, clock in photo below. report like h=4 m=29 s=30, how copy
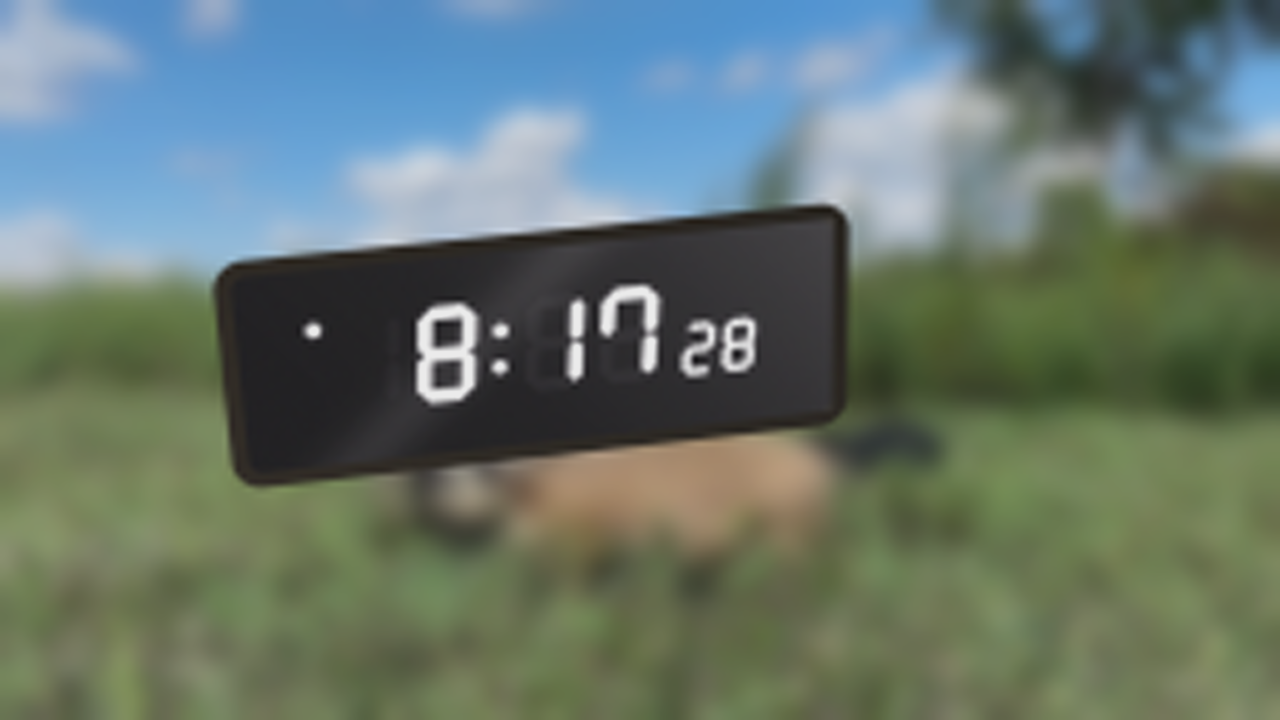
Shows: h=8 m=17 s=28
